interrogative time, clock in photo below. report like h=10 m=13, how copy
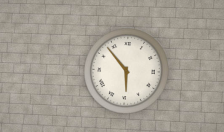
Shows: h=5 m=53
